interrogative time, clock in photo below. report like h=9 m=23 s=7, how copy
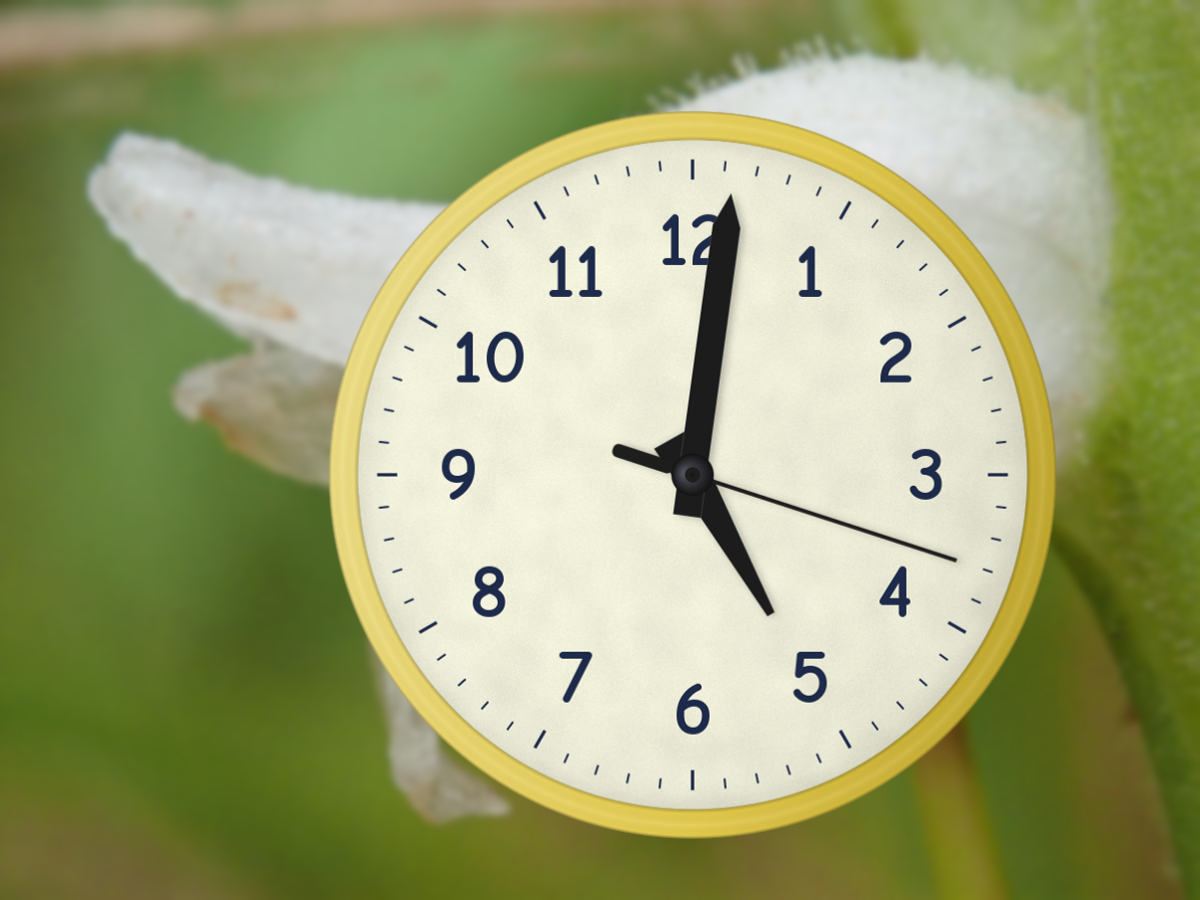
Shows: h=5 m=1 s=18
